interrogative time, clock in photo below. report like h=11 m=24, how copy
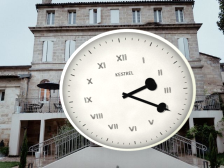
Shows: h=2 m=20
